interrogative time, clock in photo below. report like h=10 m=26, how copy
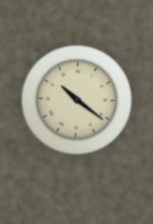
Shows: h=10 m=21
